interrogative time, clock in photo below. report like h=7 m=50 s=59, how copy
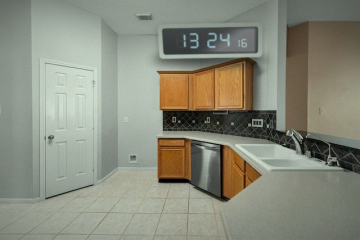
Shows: h=13 m=24 s=16
